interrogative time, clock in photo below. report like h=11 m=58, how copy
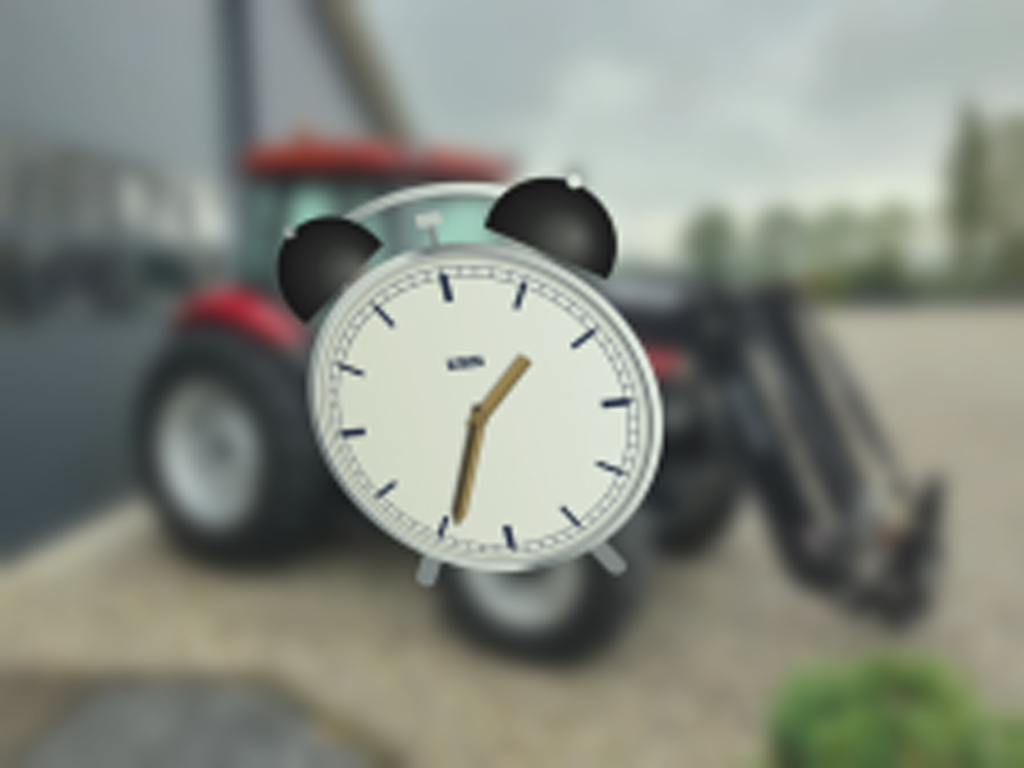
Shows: h=1 m=34
